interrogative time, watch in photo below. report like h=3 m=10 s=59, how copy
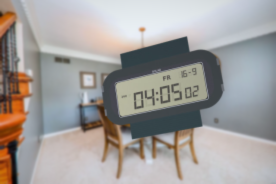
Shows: h=4 m=5 s=2
